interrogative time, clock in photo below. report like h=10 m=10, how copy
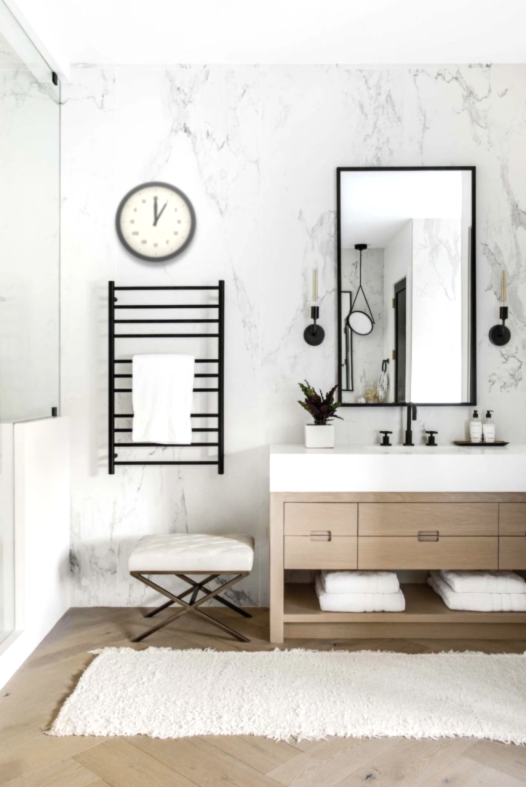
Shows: h=1 m=0
